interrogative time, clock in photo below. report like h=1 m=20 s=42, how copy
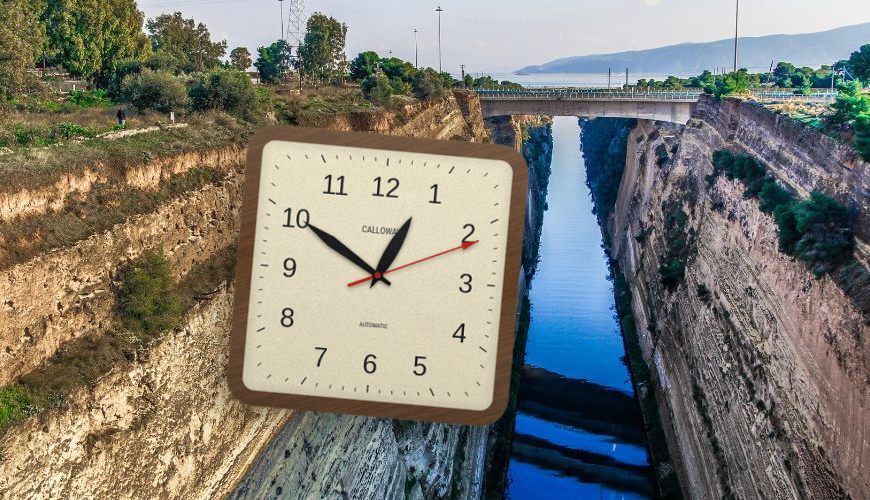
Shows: h=12 m=50 s=11
